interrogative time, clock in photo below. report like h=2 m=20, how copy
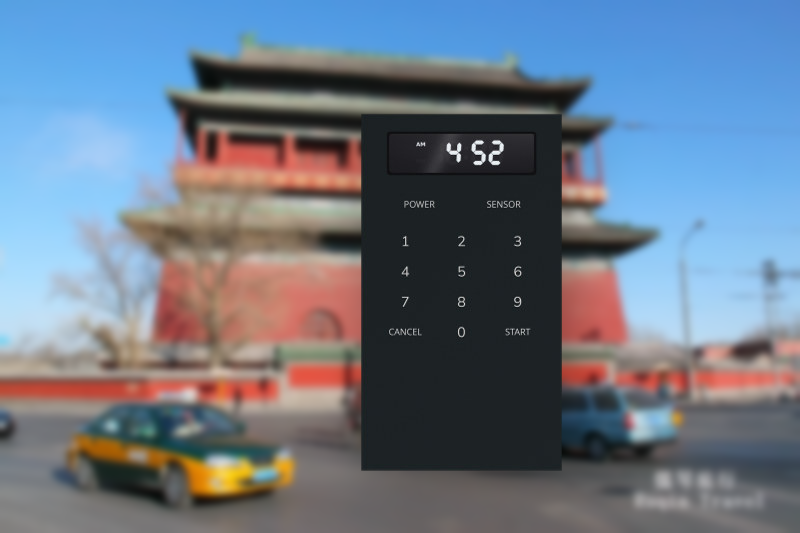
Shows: h=4 m=52
